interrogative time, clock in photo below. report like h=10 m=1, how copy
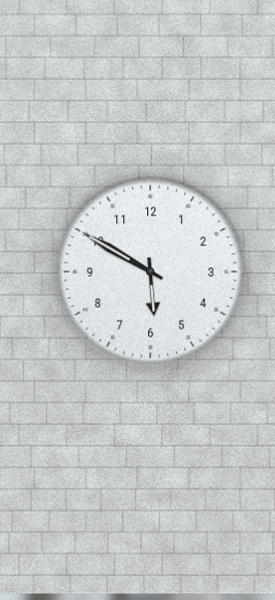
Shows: h=5 m=50
